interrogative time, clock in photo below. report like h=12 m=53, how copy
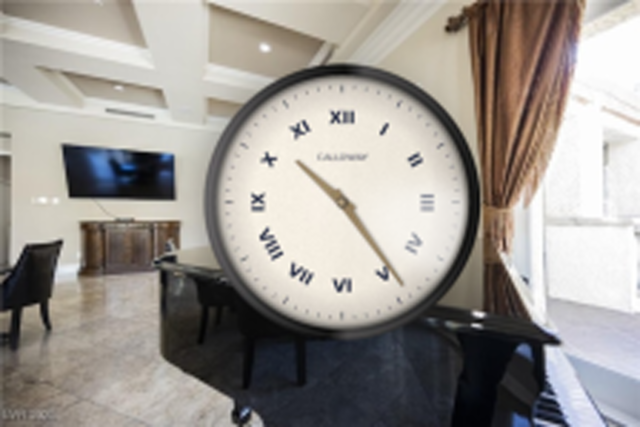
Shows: h=10 m=24
